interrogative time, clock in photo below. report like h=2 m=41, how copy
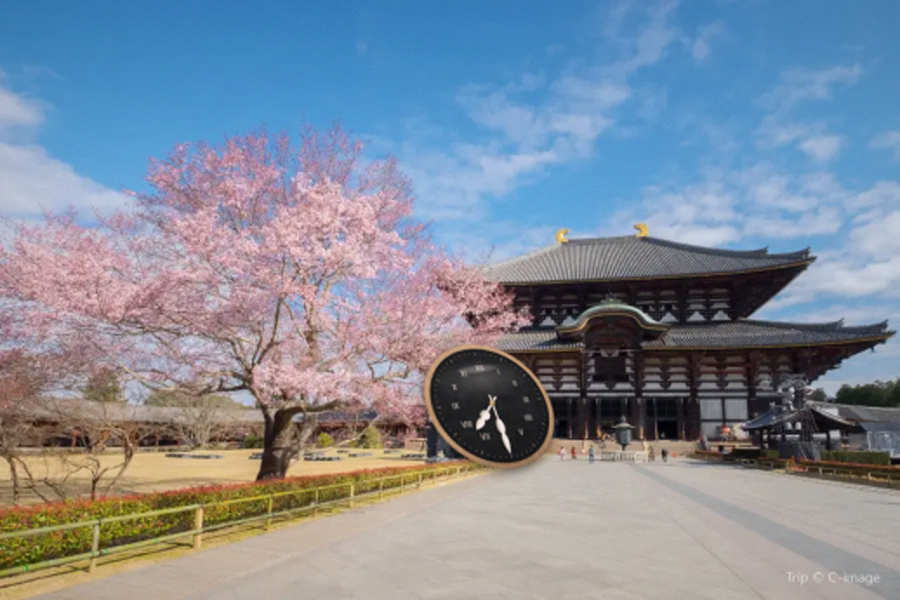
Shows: h=7 m=30
